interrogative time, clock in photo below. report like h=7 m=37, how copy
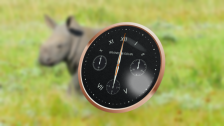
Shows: h=6 m=0
